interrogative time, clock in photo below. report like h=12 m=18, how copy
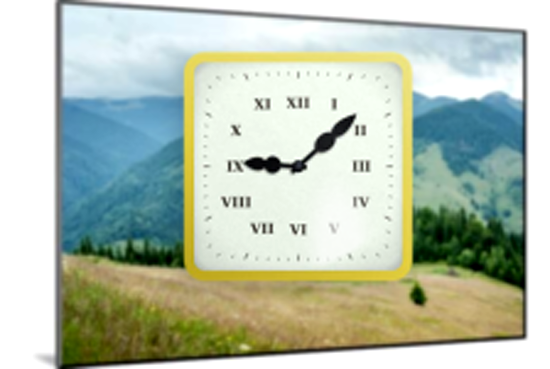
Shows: h=9 m=8
